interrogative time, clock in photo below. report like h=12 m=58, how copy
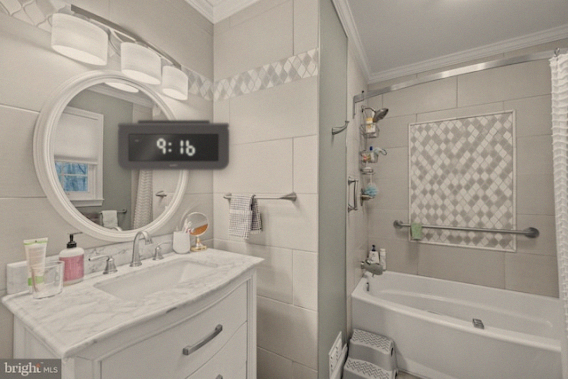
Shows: h=9 m=16
